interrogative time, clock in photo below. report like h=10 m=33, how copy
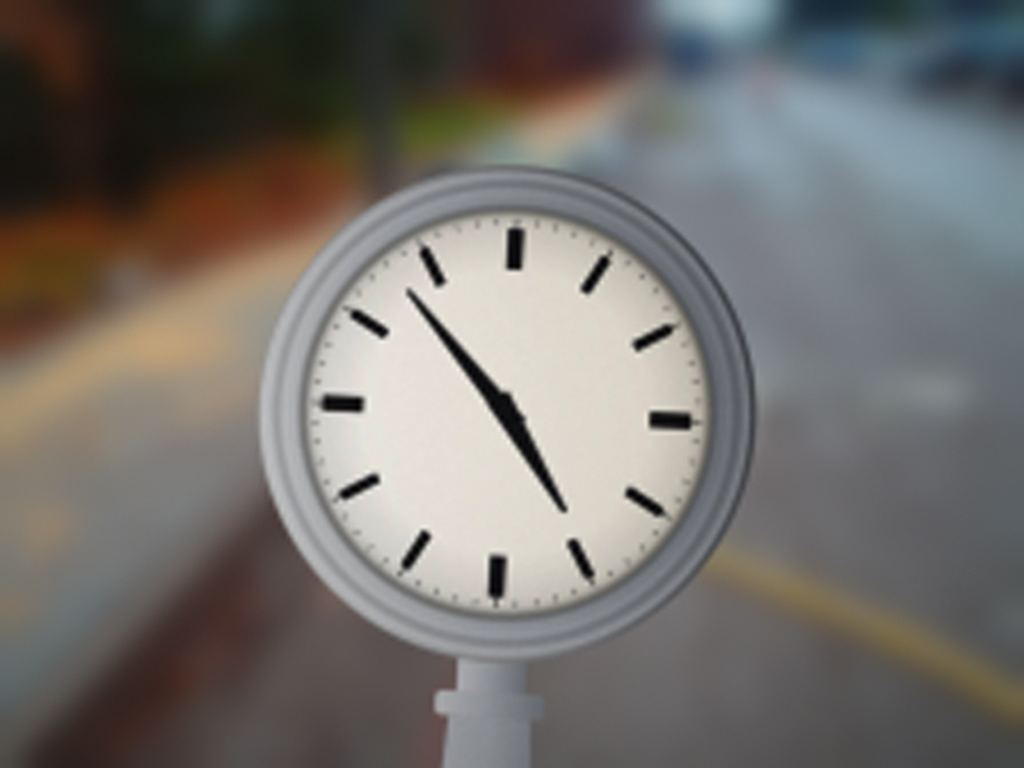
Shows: h=4 m=53
